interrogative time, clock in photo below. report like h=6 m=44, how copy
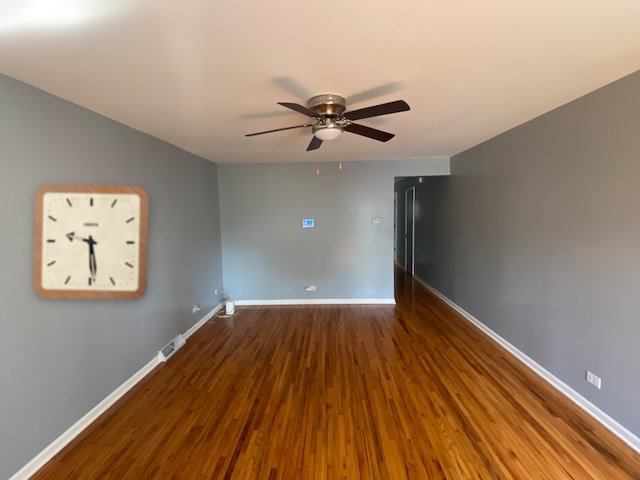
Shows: h=9 m=29
